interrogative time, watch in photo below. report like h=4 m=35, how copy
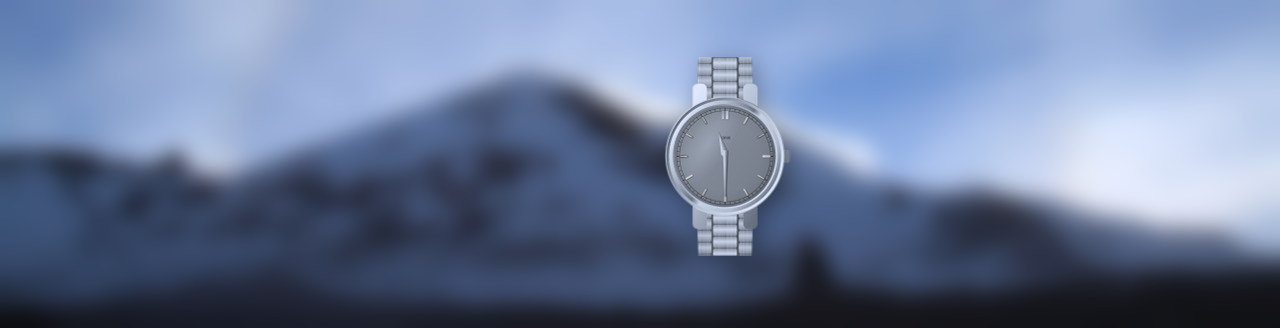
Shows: h=11 m=30
